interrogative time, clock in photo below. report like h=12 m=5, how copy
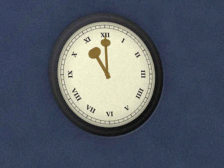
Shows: h=11 m=0
